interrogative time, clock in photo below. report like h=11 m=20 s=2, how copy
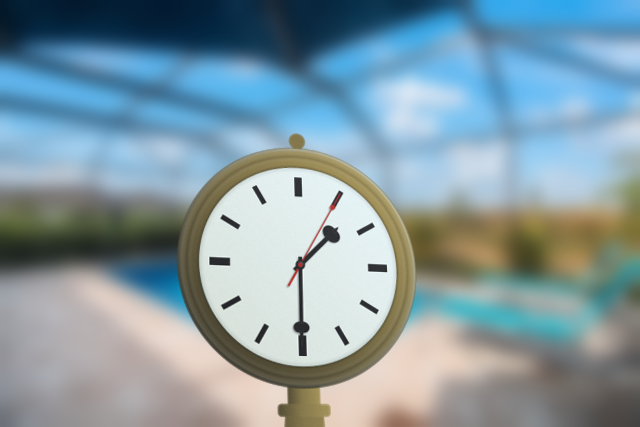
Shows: h=1 m=30 s=5
